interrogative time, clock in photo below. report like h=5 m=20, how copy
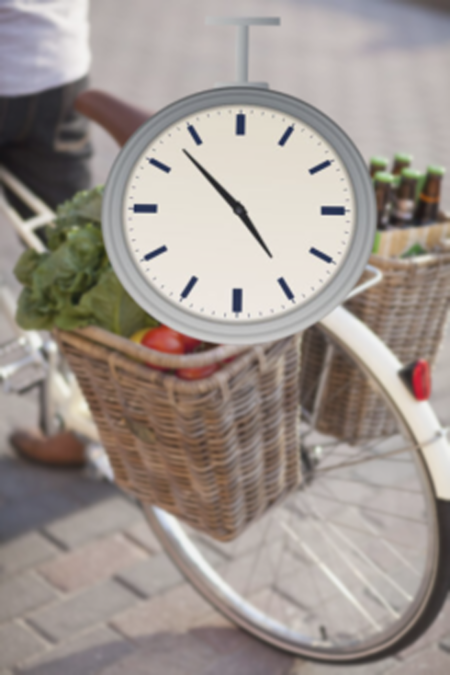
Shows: h=4 m=53
